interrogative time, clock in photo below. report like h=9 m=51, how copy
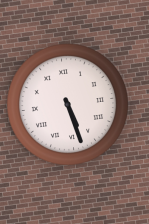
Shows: h=5 m=28
